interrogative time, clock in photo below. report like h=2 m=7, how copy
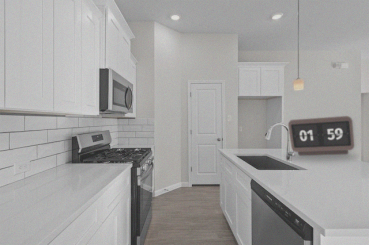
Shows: h=1 m=59
